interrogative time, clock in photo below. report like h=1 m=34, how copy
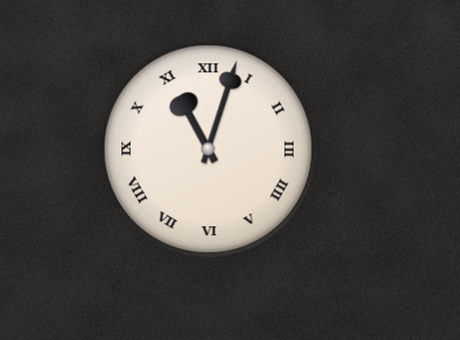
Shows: h=11 m=3
